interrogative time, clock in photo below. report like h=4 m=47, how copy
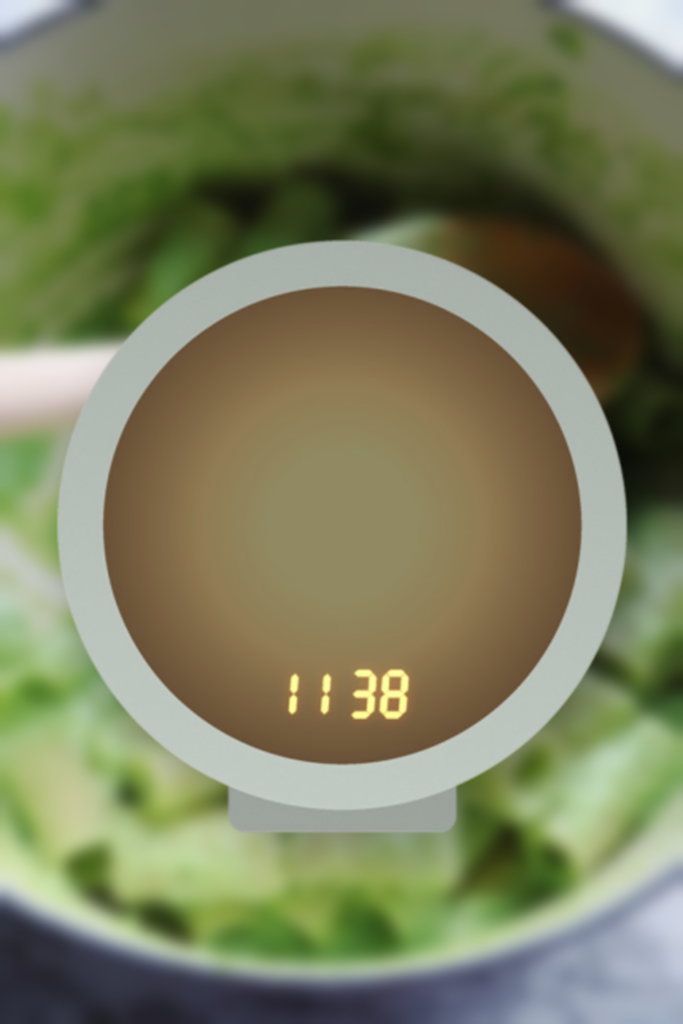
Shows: h=11 m=38
